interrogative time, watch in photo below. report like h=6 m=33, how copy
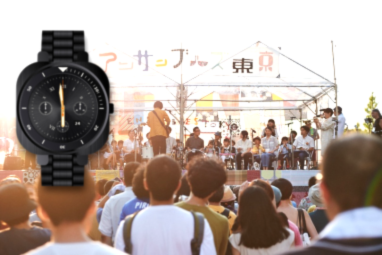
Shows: h=5 m=59
